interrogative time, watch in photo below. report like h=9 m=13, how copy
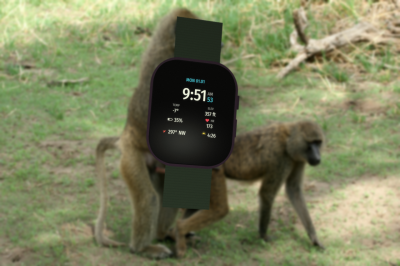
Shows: h=9 m=51
